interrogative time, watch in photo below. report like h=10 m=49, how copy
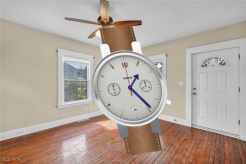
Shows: h=1 m=24
